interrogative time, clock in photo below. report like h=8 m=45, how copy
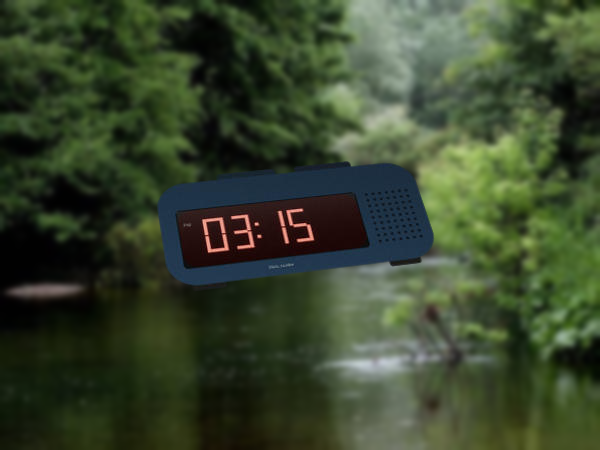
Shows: h=3 m=15
